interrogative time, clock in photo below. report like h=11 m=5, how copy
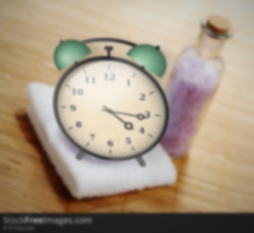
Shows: h=4 m=16
